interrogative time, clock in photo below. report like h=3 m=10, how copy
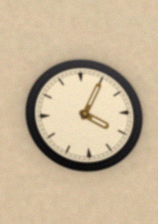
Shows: h=4 m=5
